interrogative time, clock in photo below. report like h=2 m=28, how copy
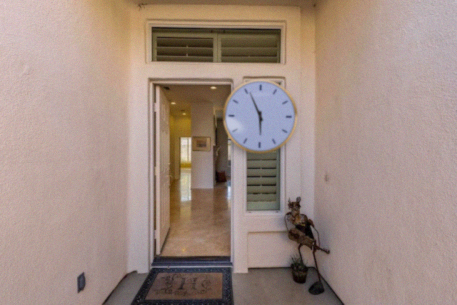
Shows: h=5 m=56
